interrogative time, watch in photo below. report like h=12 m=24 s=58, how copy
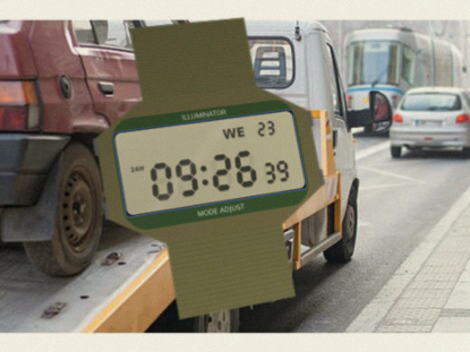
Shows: h=9 m=26 s=39
